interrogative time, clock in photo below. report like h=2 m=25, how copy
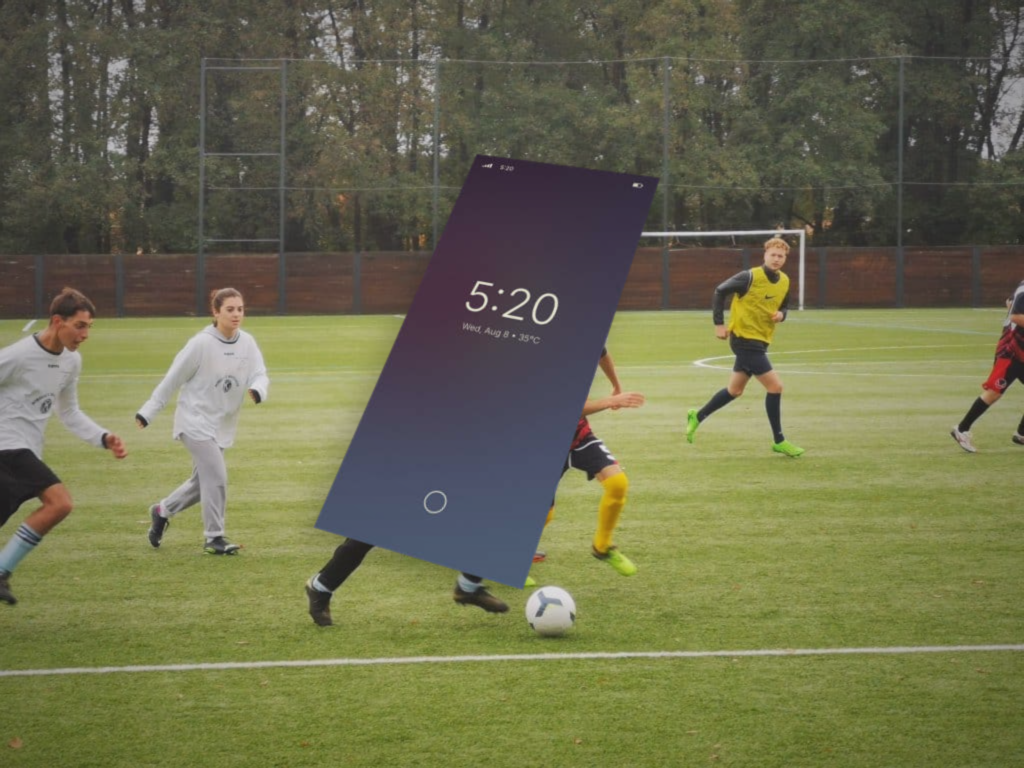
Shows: h=5 m=20
